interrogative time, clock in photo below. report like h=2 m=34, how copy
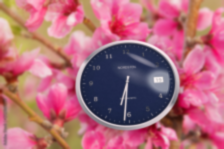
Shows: h=6 m=31
